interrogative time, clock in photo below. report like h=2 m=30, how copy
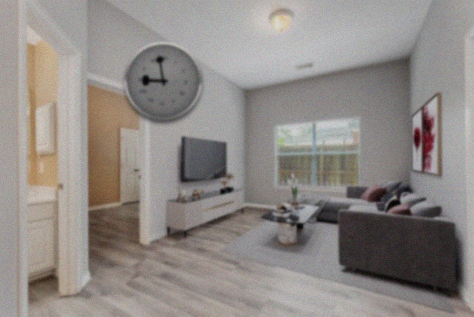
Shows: h=8 m=58
